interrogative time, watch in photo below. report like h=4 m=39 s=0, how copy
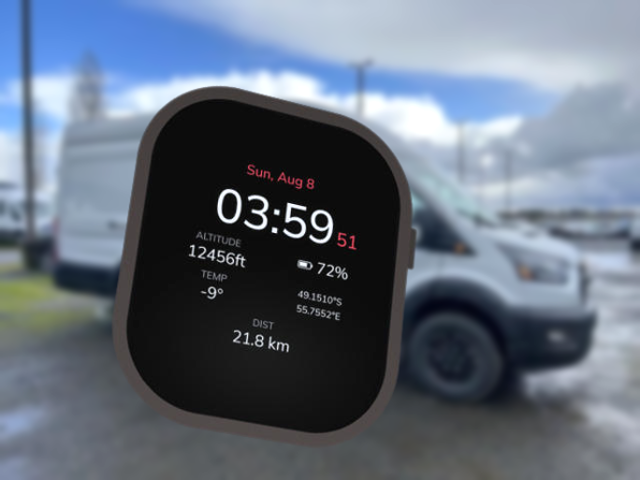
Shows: h=3 m=59 s=51
